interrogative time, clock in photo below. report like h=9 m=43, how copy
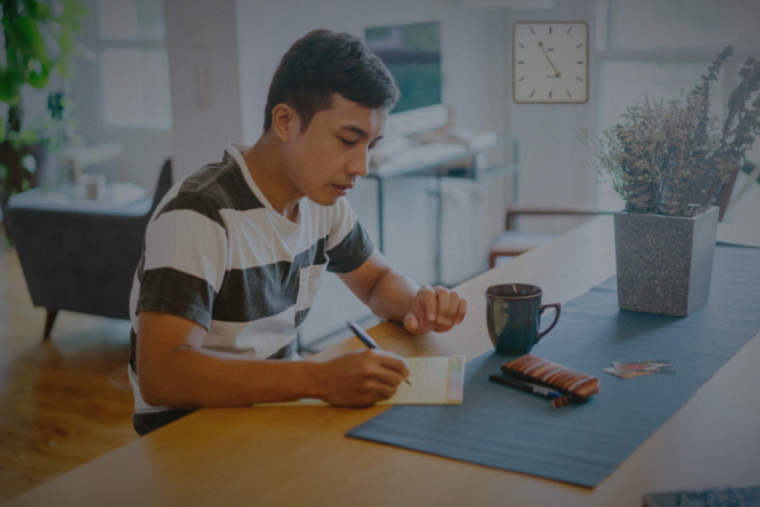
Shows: h=4 m=55
